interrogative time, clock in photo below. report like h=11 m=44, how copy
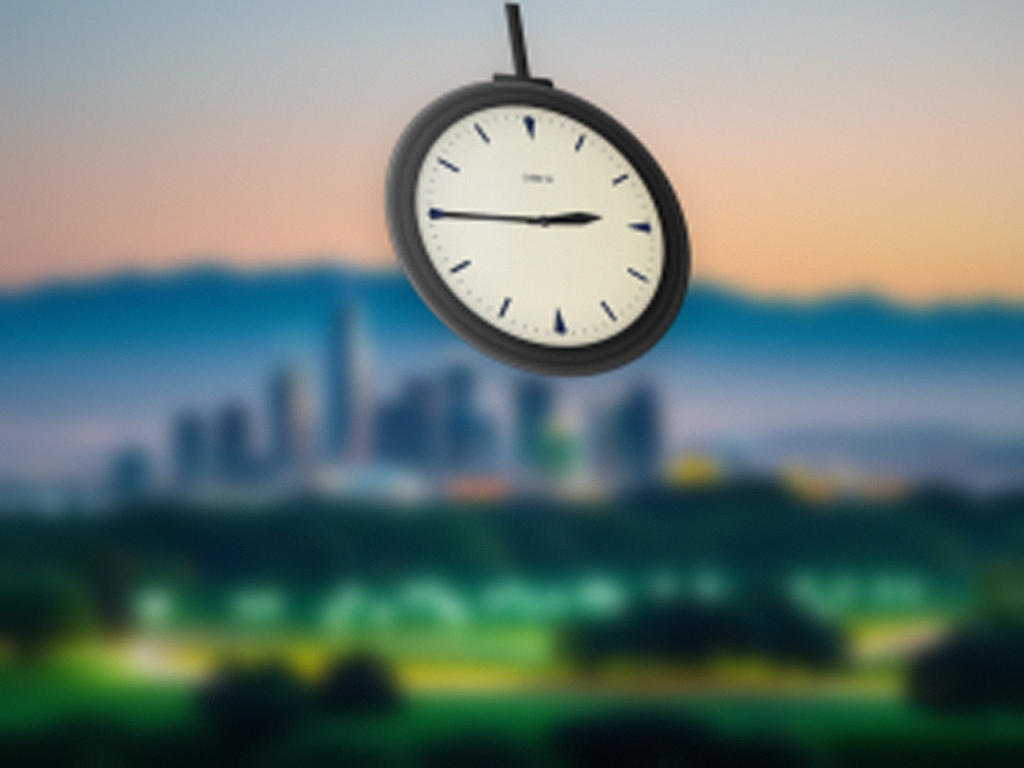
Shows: h=2 m=45
